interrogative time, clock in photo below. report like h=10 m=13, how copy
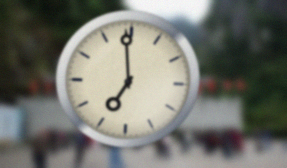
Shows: h=6 m=59
